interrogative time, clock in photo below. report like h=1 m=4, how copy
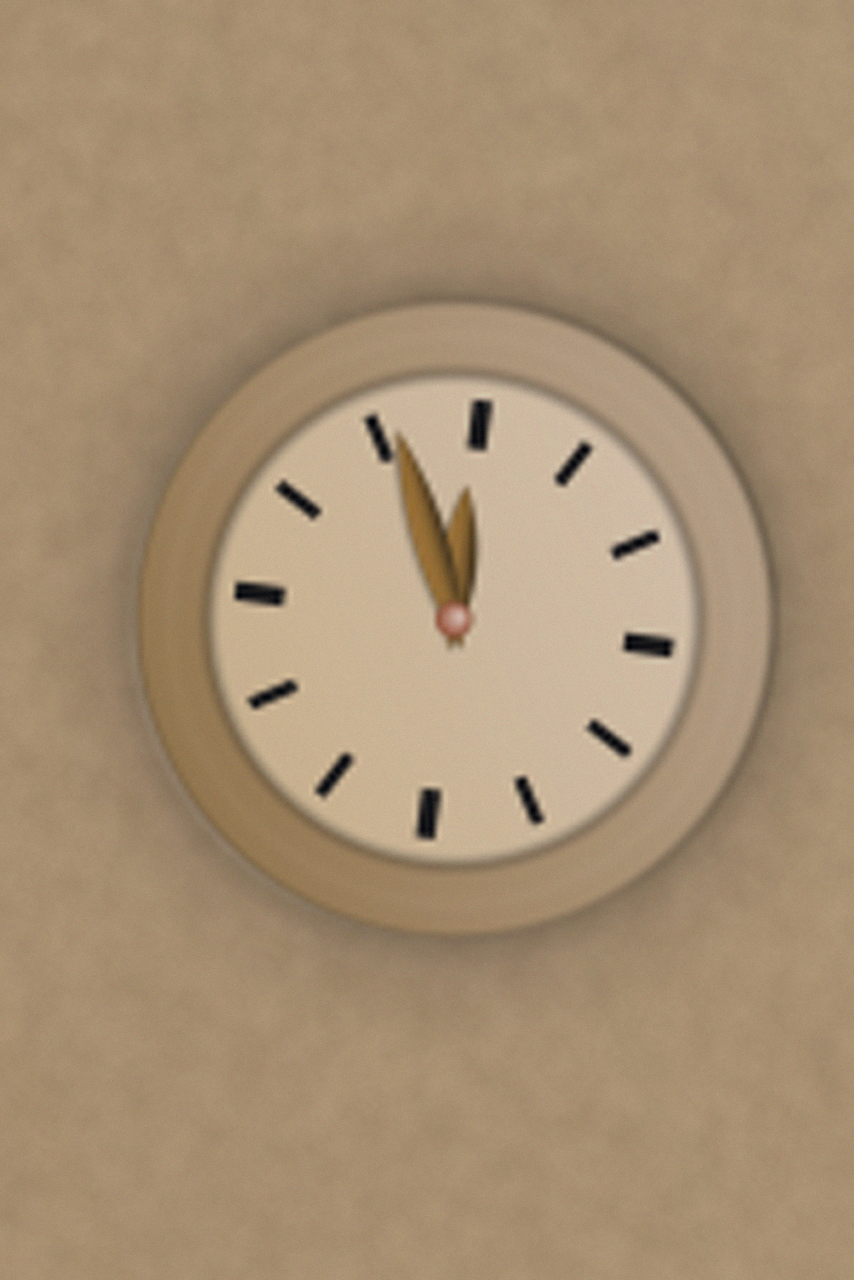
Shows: h=11 m=56
